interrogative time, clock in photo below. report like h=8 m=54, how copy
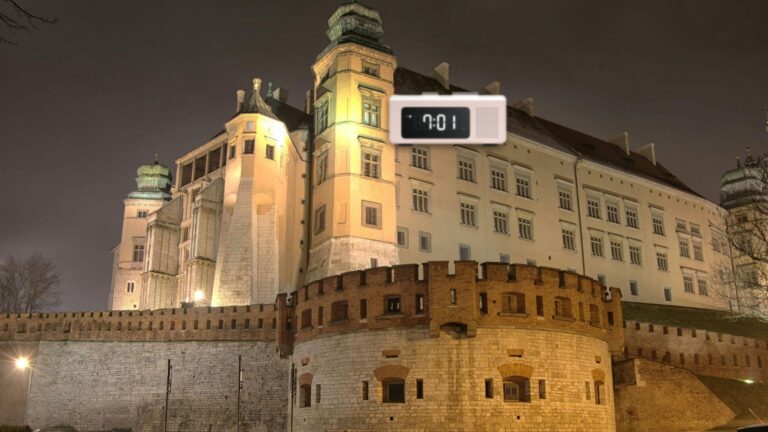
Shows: h=7 m=1
